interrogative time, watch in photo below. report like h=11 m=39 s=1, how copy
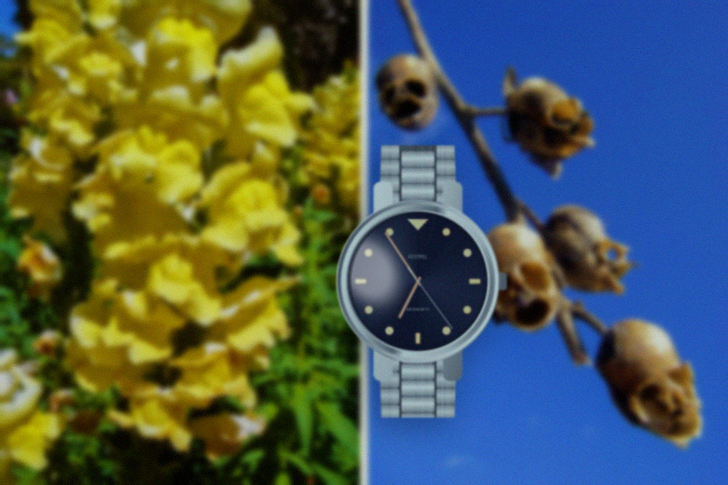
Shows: h=6 m=54 s=24
